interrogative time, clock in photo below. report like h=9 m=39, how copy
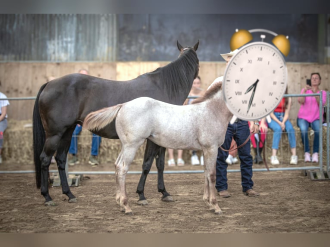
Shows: h=7 m=32
